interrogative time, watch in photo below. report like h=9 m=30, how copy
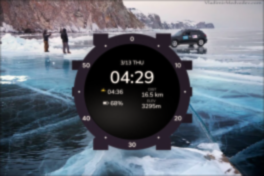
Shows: h=4 m=29
